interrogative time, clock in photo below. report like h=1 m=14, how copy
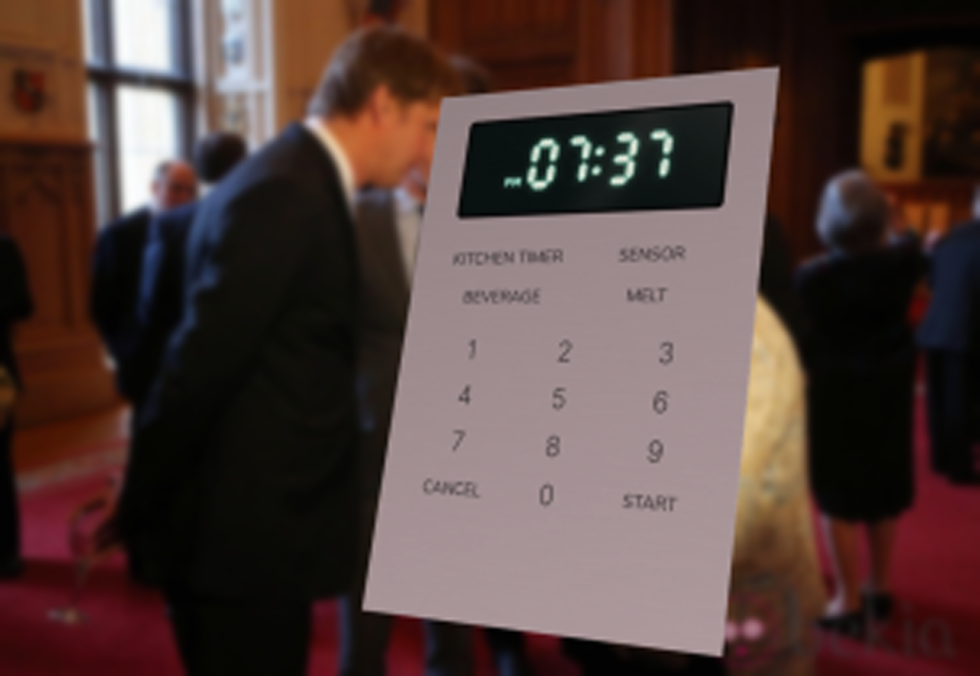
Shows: h=7 m=37
